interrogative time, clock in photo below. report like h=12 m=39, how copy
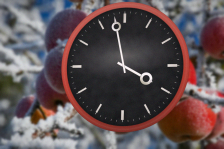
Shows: h=3 m=58
